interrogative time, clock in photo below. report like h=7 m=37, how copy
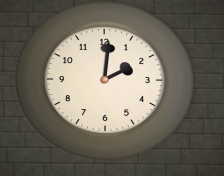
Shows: h=2 m=1
